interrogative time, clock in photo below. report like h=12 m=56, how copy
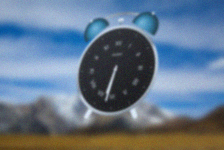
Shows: h=6 m=32
